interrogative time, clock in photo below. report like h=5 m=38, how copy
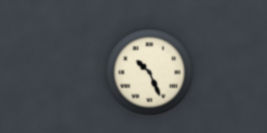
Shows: h=10 m=26
